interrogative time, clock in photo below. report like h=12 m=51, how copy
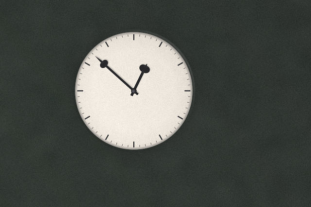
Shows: h=12 m=52
